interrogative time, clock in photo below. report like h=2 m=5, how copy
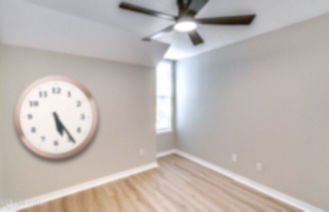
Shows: h=5 m=24
